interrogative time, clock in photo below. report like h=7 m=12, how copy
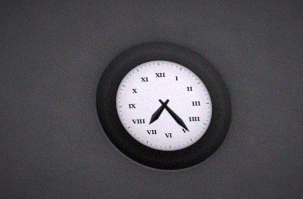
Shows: h=7 m=24
